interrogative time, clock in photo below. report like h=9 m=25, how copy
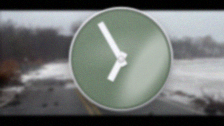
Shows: h=6 m=55
